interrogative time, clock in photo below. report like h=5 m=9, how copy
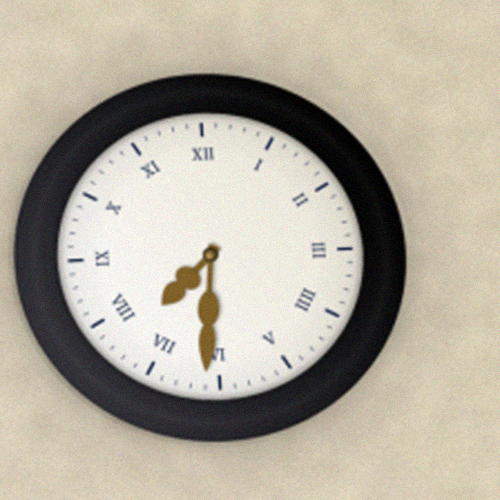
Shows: h=7 m=31
